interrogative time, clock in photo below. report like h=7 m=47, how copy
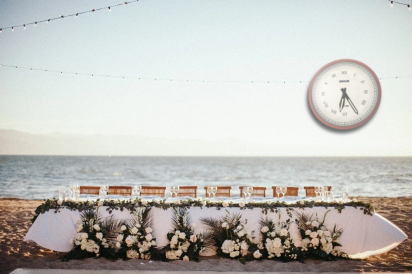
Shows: h=6 m=25
